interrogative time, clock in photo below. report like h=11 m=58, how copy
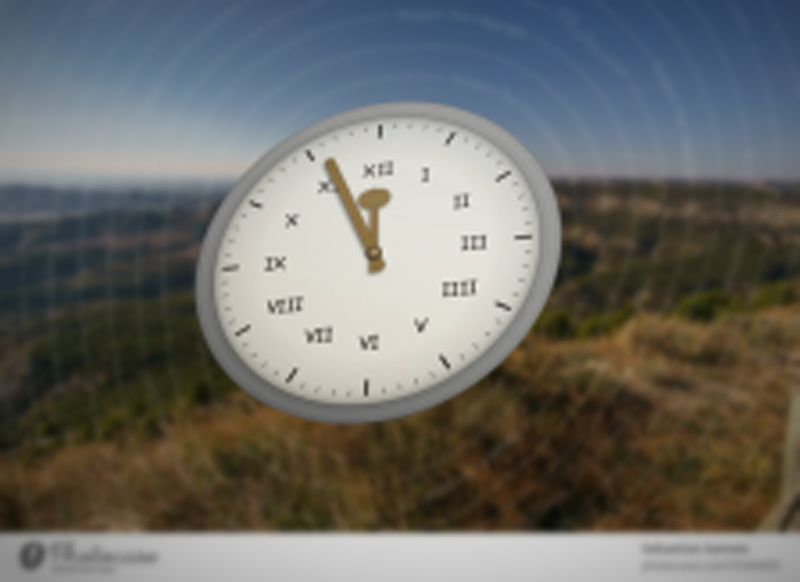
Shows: h=11 m=56
